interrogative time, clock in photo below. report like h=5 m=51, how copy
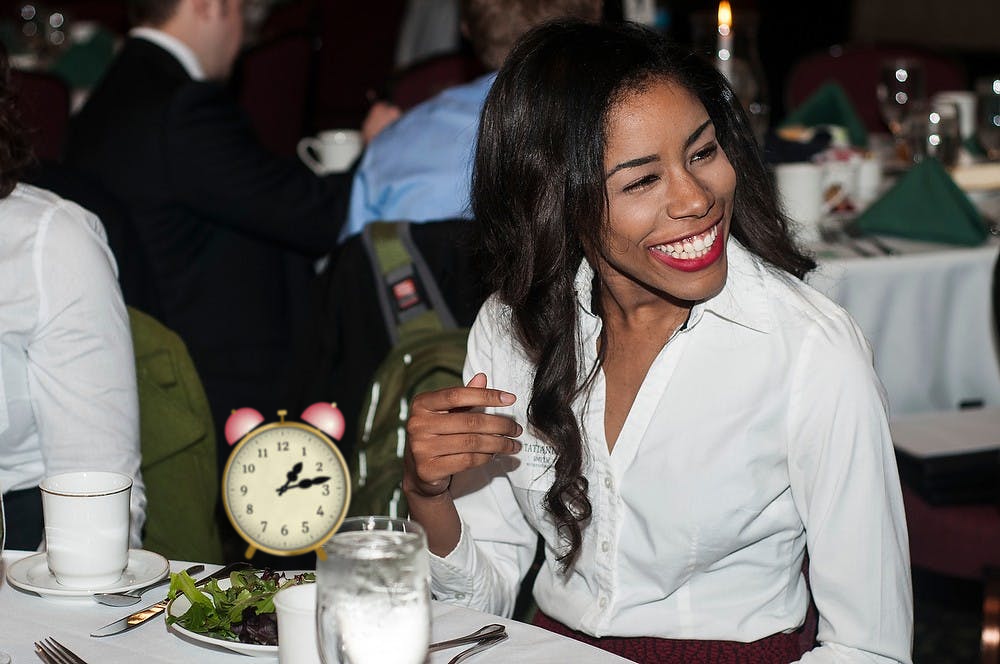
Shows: h=1 m=13
